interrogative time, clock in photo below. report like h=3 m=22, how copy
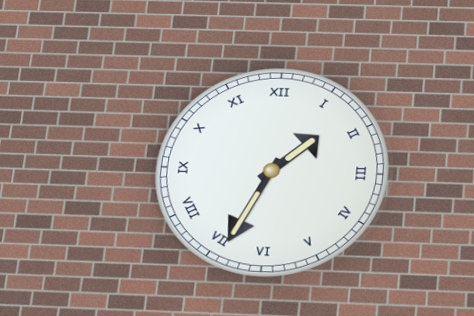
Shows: h=1 m=34
